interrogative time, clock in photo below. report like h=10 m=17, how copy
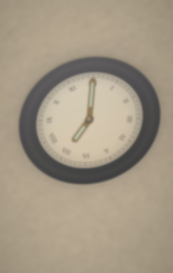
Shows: h=7 m=0
